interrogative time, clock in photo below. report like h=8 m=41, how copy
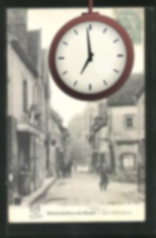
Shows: h=6 m=59
